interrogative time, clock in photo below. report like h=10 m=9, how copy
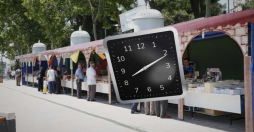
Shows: h=8 m=11
